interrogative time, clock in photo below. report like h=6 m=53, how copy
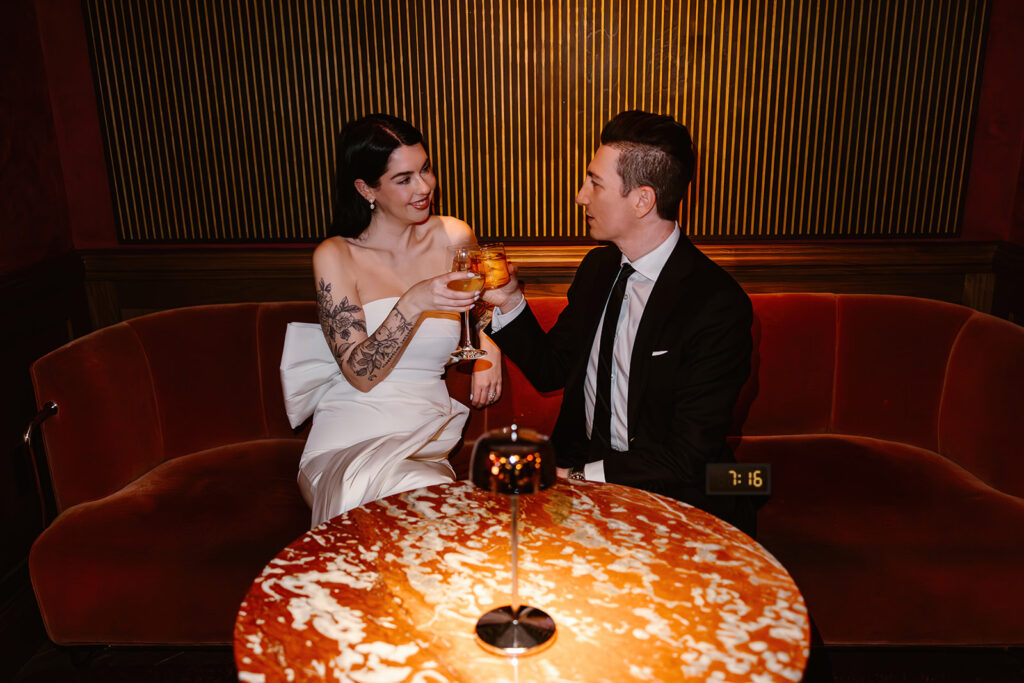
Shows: h=7 m=16
